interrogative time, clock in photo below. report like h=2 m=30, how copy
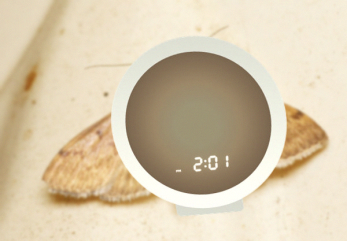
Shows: h=2 m=1
